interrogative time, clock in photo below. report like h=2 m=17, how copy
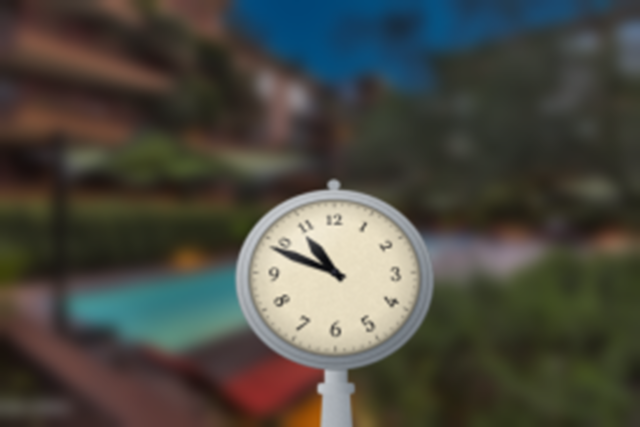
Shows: h=10 m=49
